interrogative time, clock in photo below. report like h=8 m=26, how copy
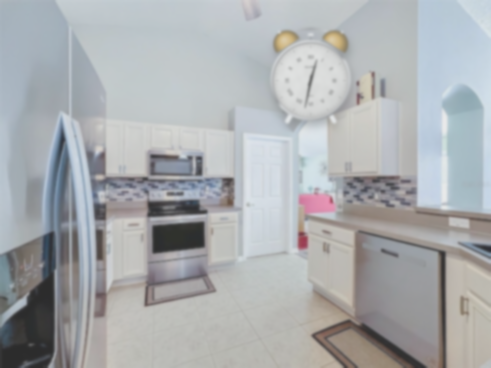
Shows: h=12 m=32
